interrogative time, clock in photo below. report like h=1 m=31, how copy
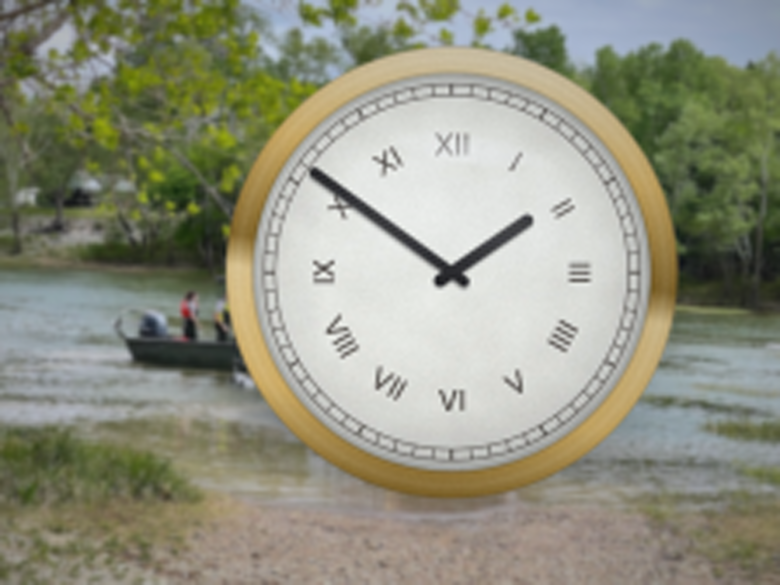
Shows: h=1 m=51
